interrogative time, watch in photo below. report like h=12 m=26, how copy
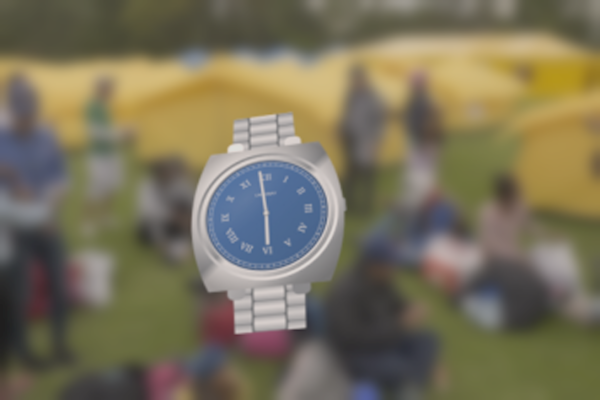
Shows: h=5 m=59
